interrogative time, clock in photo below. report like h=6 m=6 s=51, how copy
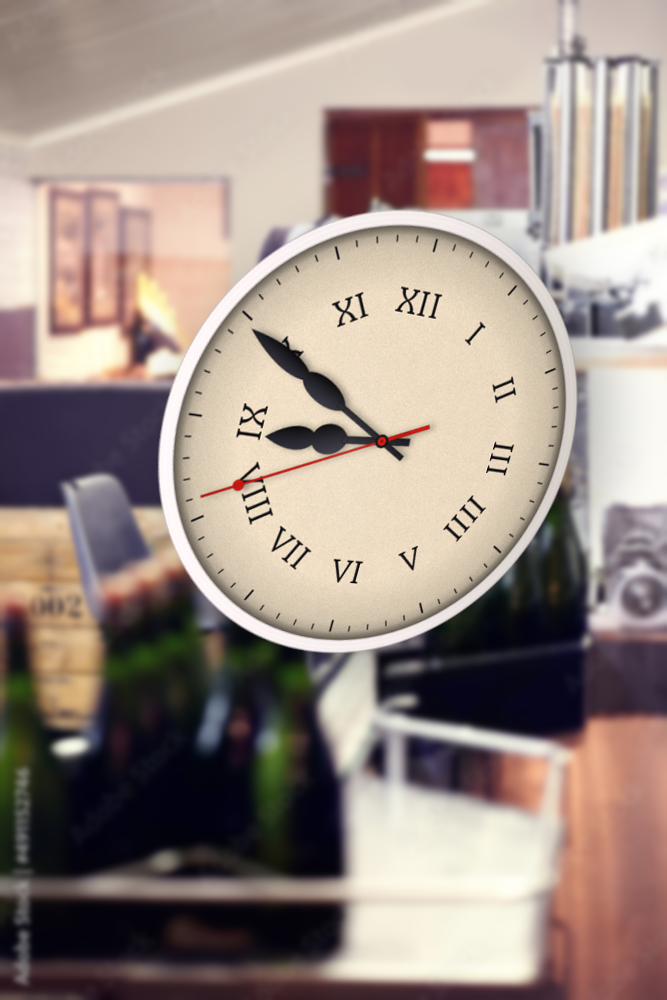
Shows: h=8 m=49 s=41
